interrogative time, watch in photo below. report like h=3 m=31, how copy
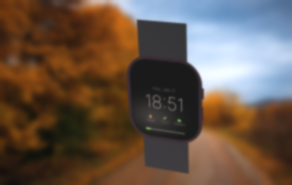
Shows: h=18 m=51
